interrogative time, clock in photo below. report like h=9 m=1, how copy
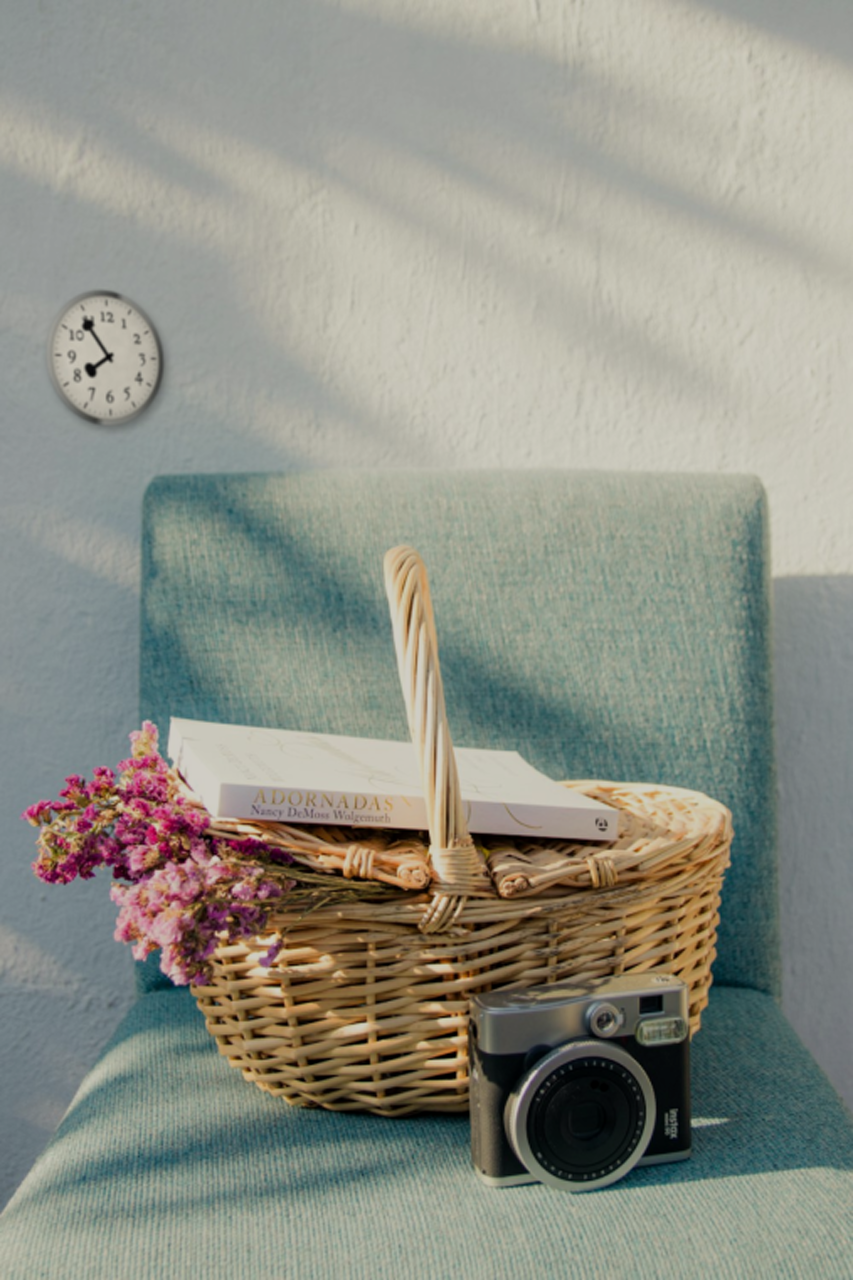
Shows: h=7 m=54
